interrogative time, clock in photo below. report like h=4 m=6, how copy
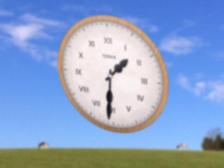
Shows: h=1 m=31
